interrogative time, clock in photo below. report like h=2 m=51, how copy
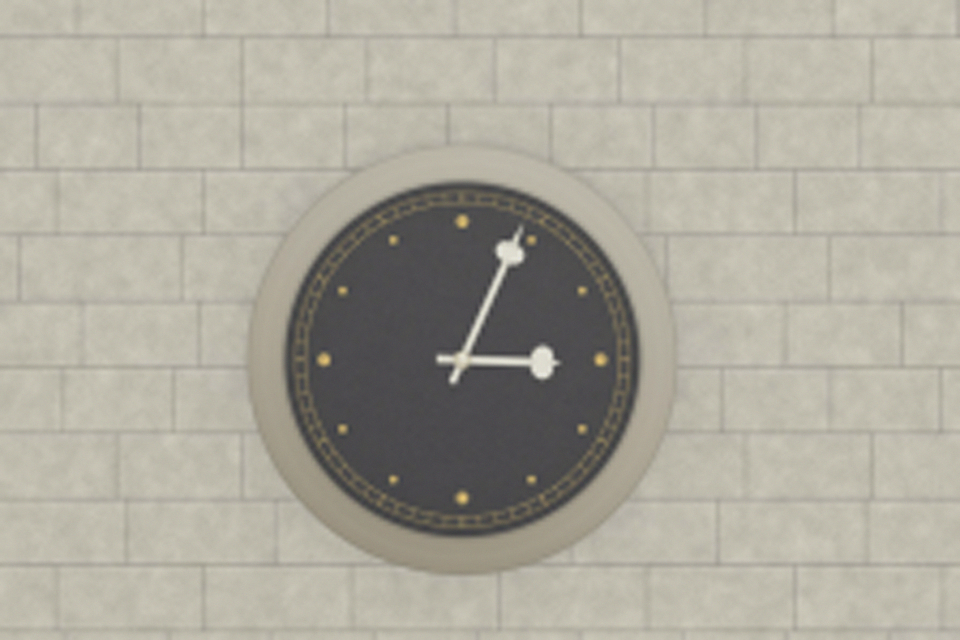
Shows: h=3 m=4
